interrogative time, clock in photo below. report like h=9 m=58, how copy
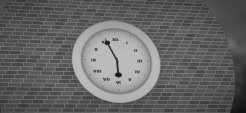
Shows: h=5 m=56
